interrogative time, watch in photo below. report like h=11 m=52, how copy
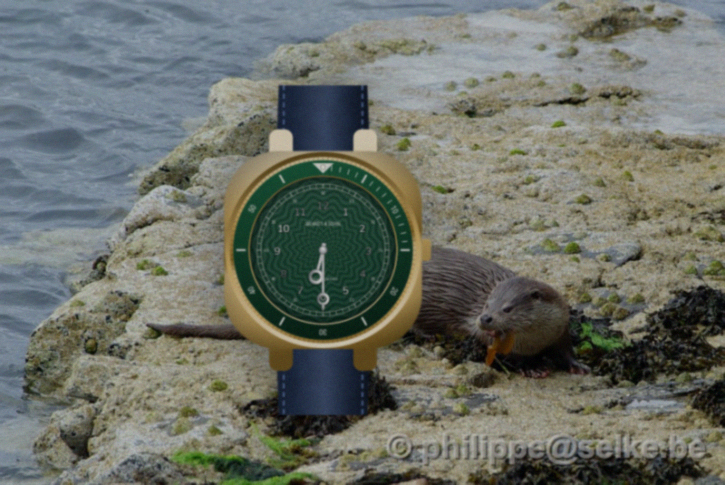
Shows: h=6 m=30
